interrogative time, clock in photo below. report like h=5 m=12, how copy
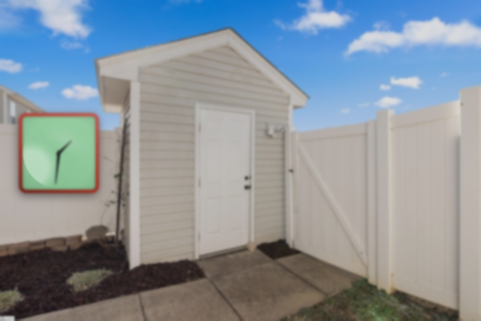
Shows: h=1 m=31
